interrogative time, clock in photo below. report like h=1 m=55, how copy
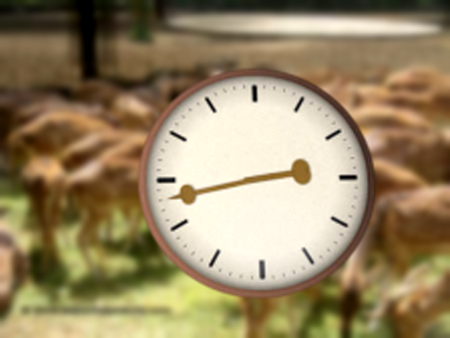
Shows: h=2 m=43
